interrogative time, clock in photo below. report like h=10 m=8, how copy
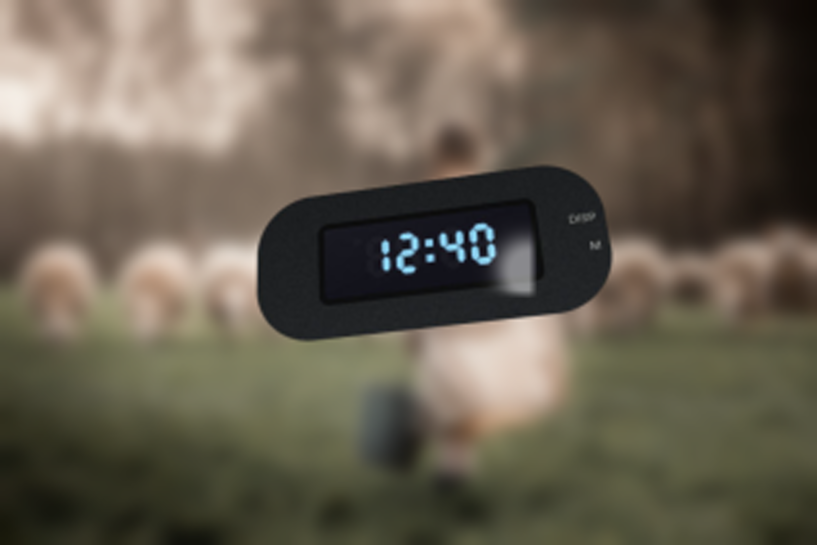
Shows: h=12 m=40
